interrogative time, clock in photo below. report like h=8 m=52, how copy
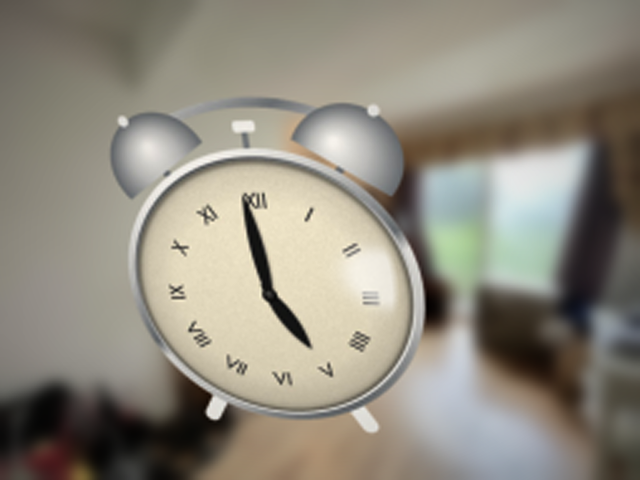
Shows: h=4 m=59
